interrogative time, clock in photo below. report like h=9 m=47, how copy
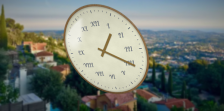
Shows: h=1 m=20
